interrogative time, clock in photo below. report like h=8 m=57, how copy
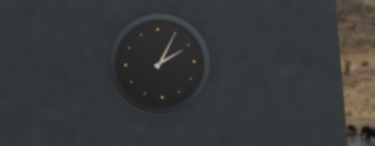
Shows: h=2 m=5
